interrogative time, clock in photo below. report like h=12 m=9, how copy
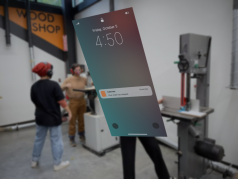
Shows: h=4 m=50
